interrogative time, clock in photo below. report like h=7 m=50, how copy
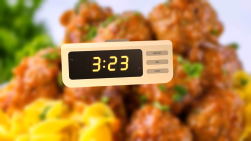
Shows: h=3 m=23
